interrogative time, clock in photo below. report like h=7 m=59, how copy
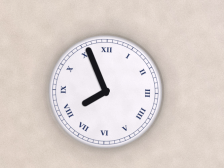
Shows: h=7 m=56
